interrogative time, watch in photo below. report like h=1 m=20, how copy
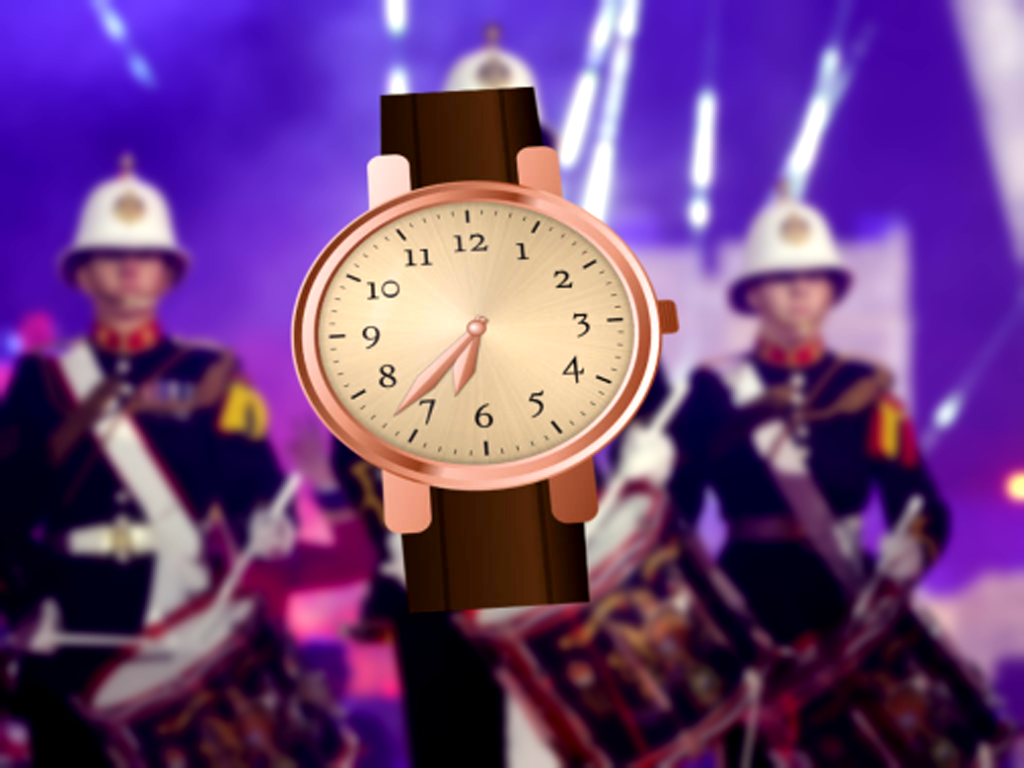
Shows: h=6 m=37
